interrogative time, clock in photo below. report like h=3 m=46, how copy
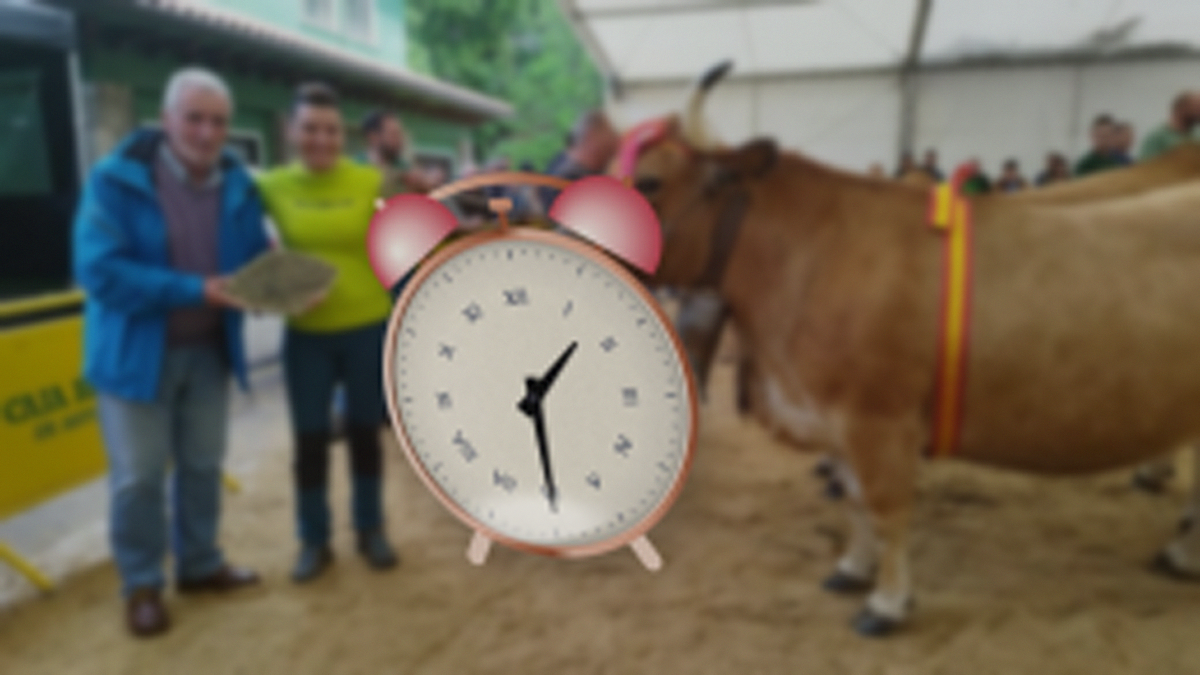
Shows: h=1 m=30
